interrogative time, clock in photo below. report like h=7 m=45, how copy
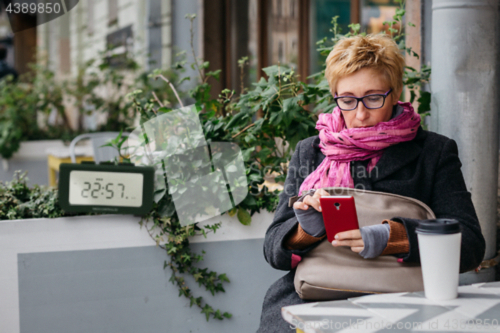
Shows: h=22 m=57
